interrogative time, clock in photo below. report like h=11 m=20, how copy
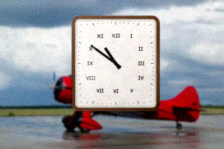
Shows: h=10 m=51
